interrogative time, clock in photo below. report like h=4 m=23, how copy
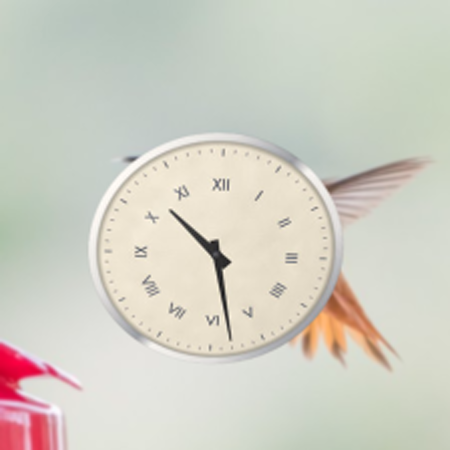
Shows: h=10 m=28
